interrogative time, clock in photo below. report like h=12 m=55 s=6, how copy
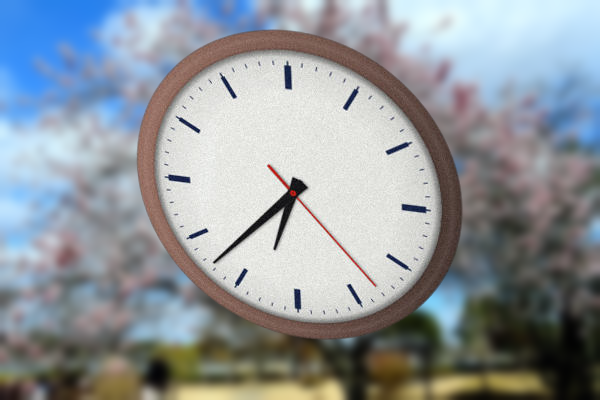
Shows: h=6 m=37 s=23
